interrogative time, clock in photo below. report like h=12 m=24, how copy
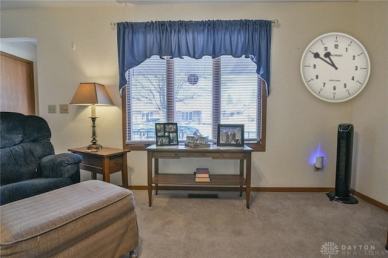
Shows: h=10 m=50
